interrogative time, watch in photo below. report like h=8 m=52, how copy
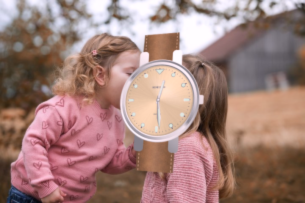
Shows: h=12 m=29
